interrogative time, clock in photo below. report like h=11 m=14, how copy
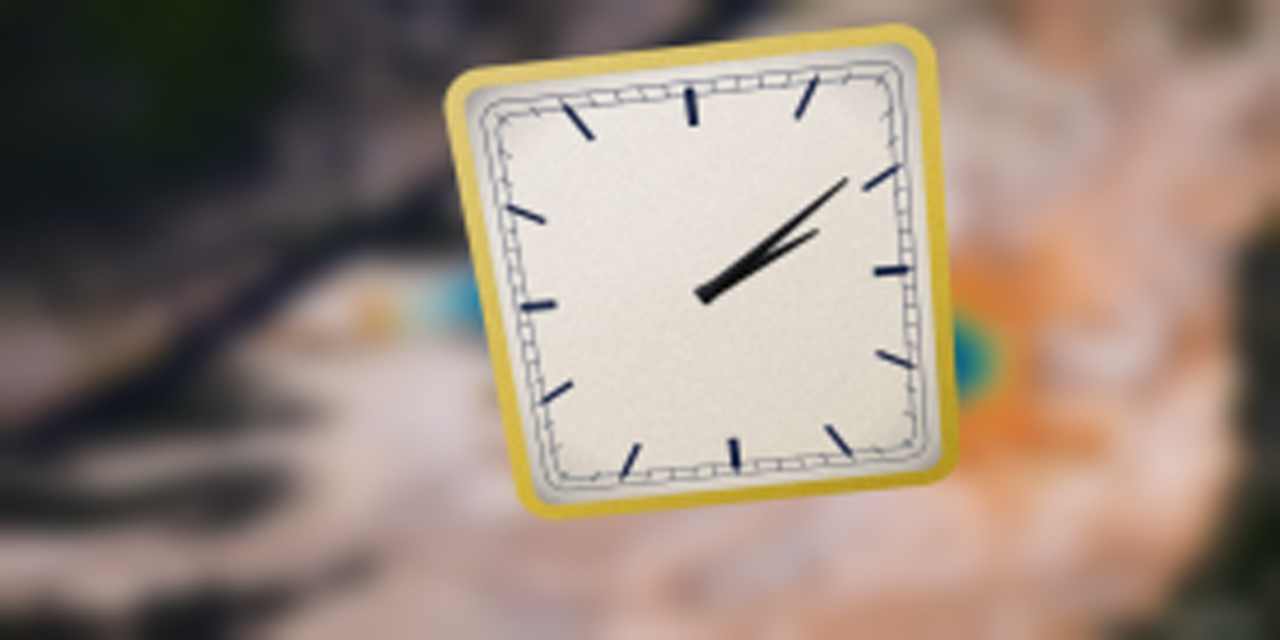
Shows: h=2 m=9
